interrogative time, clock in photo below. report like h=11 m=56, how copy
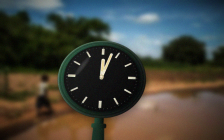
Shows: h=12 m=3
